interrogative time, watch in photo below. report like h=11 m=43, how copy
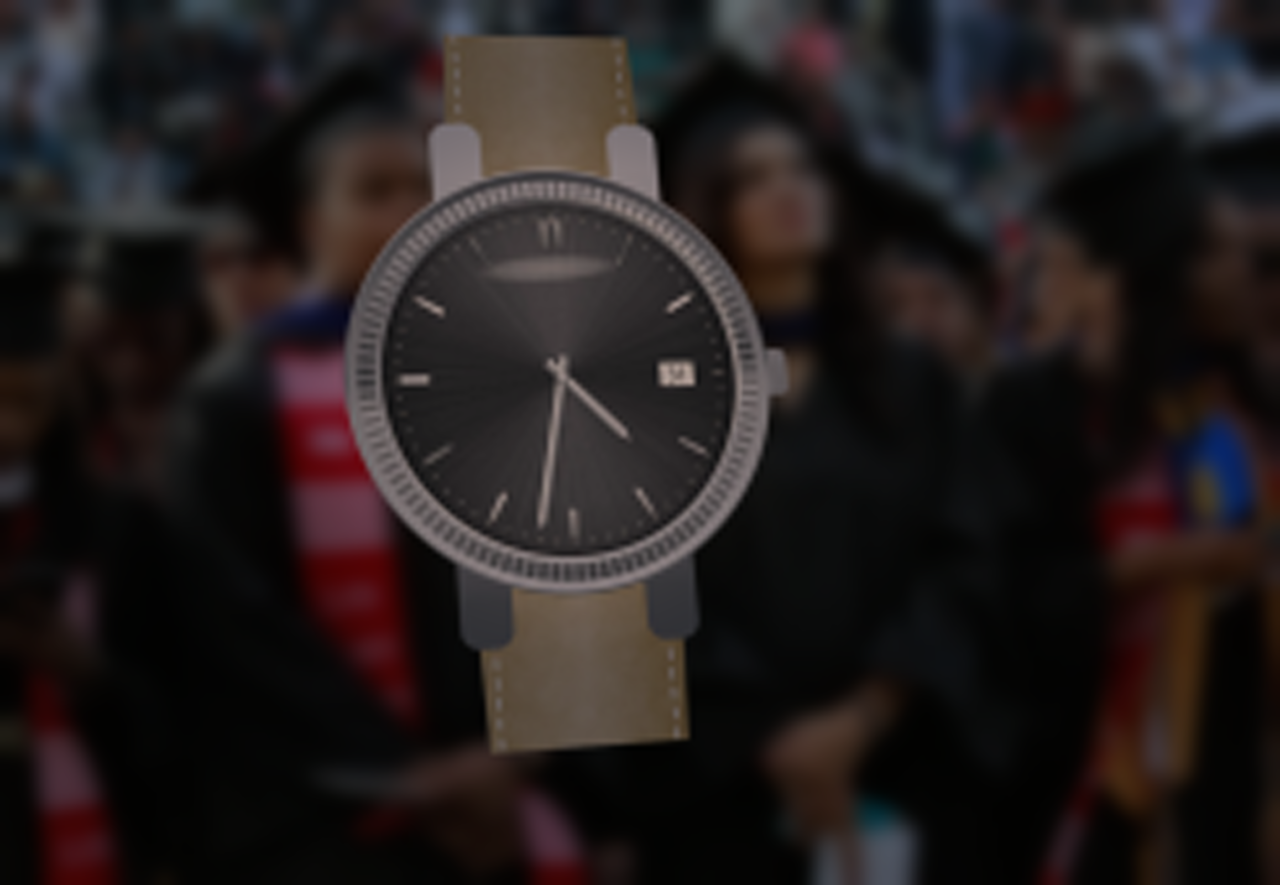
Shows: h=4 m=32
